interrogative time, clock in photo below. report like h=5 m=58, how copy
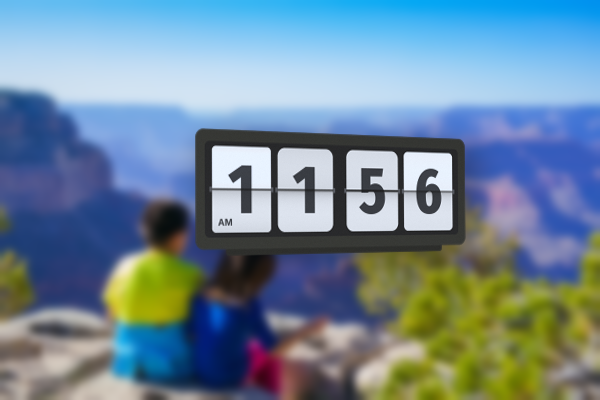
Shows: h=11 m=56
